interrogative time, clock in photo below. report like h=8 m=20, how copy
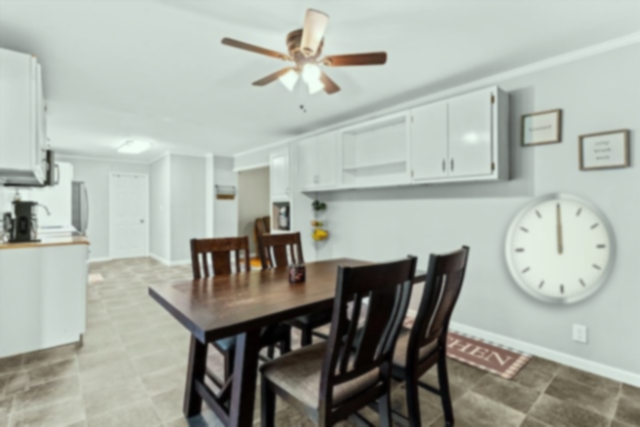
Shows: h=12 m=0
